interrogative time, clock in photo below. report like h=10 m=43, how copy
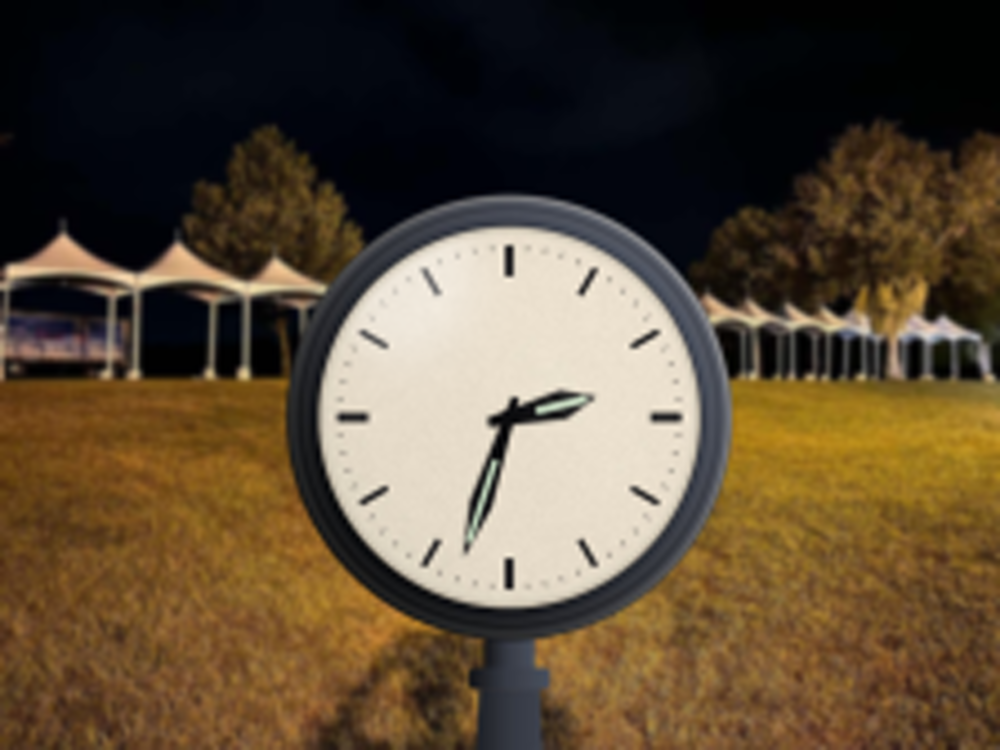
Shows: h=2 m=33
